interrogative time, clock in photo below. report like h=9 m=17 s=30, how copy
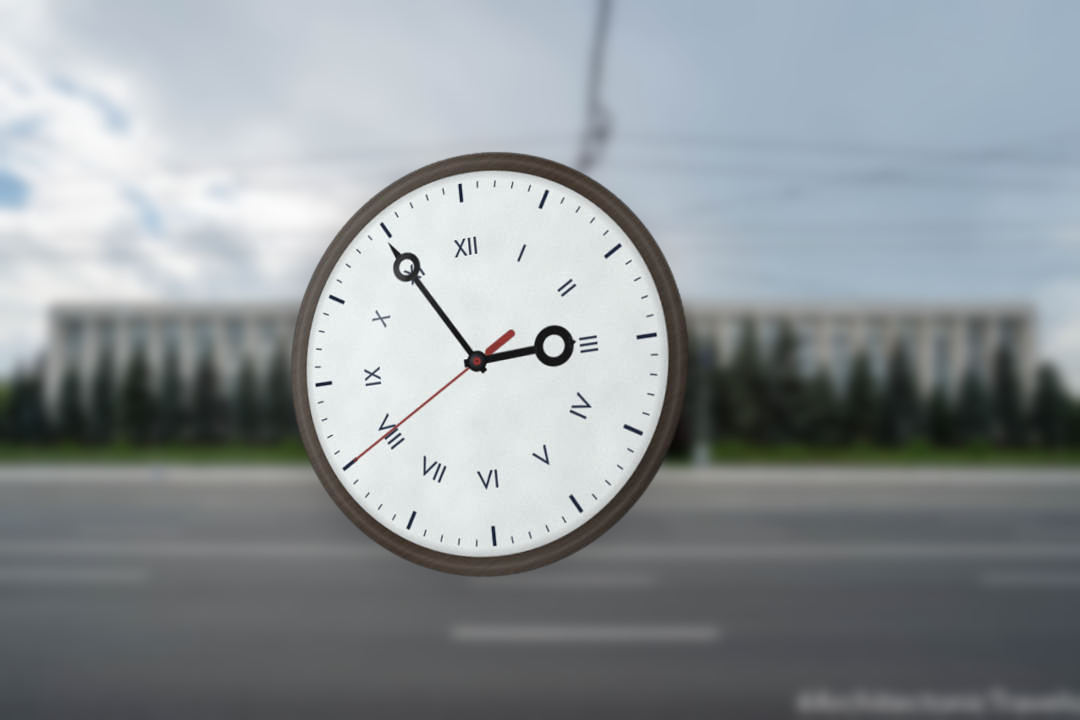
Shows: h=2 m=54 s=40
